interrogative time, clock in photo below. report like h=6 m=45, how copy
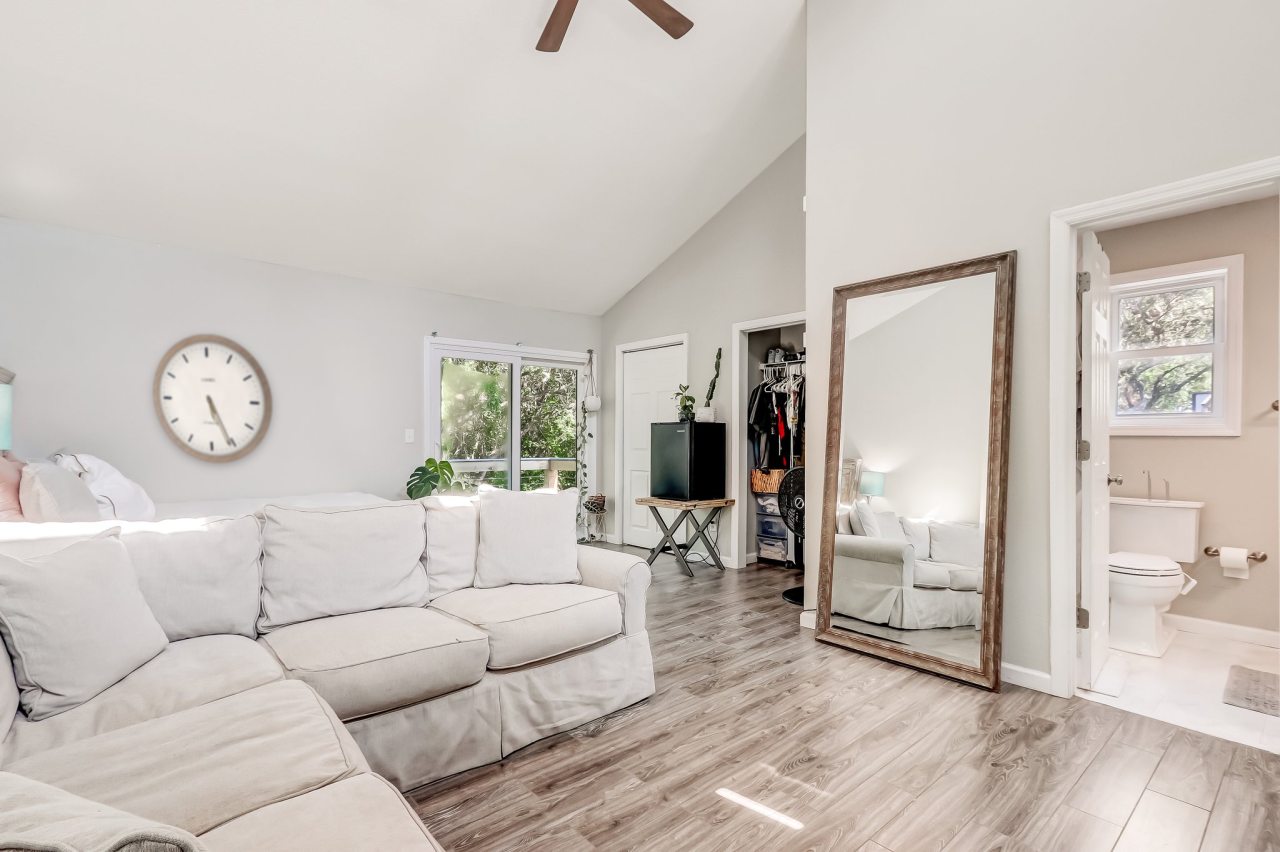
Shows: h=5 m=26
